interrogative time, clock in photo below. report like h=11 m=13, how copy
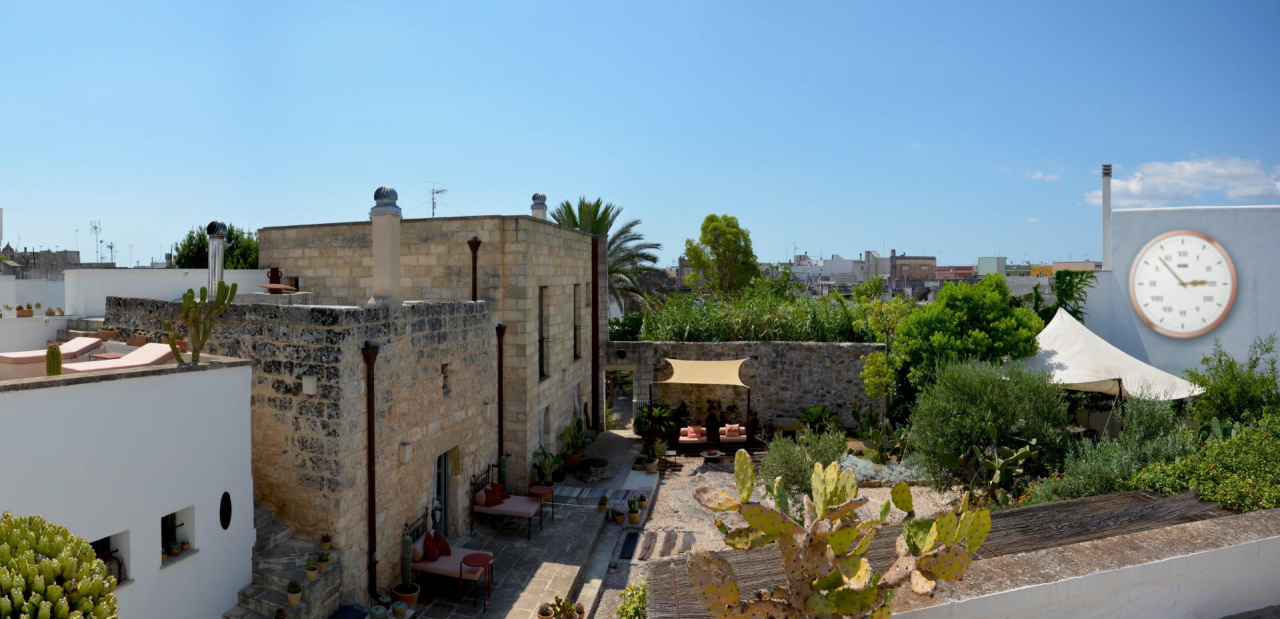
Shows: h=2 m=53
